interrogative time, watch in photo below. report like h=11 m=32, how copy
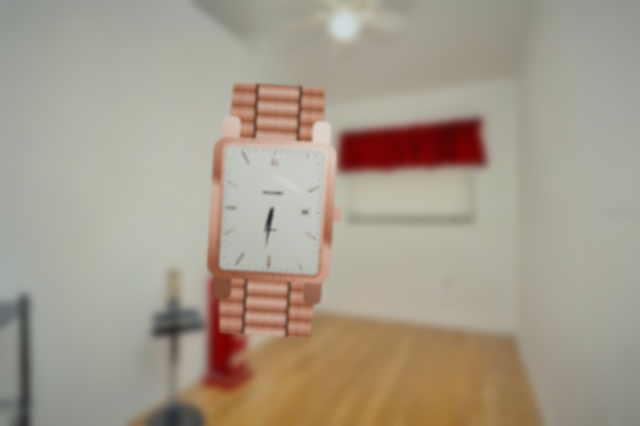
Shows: h=6 m=31
